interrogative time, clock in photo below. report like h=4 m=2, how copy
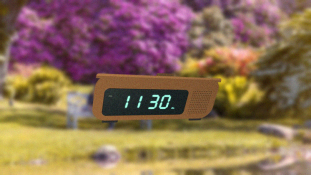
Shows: h=11 m=30
